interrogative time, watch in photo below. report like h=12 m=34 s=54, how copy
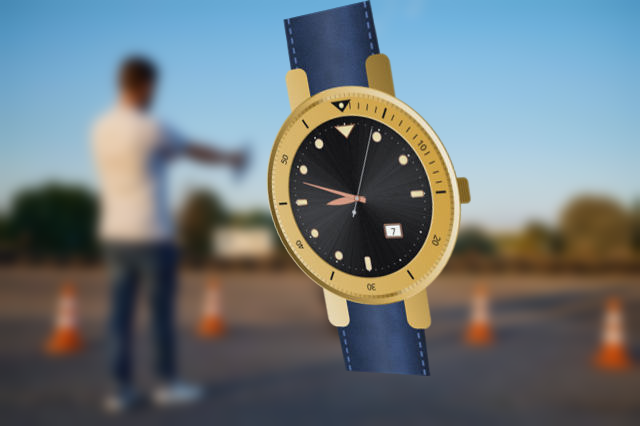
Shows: h=8 m=48 s=4
